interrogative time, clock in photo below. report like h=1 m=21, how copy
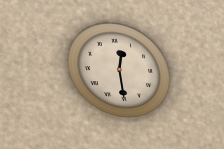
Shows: h=12 m=30
